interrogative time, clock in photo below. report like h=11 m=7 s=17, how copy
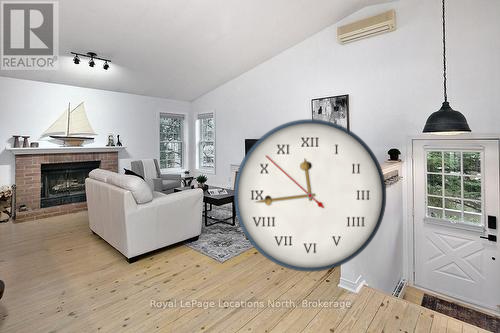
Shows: h=11 m=43 s=52
